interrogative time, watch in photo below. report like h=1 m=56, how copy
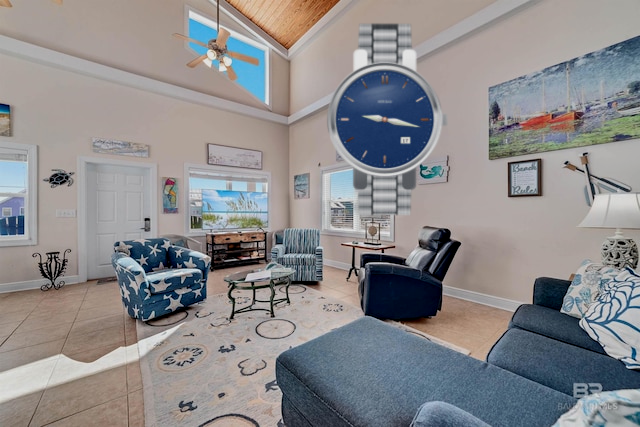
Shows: h=9 m=17
